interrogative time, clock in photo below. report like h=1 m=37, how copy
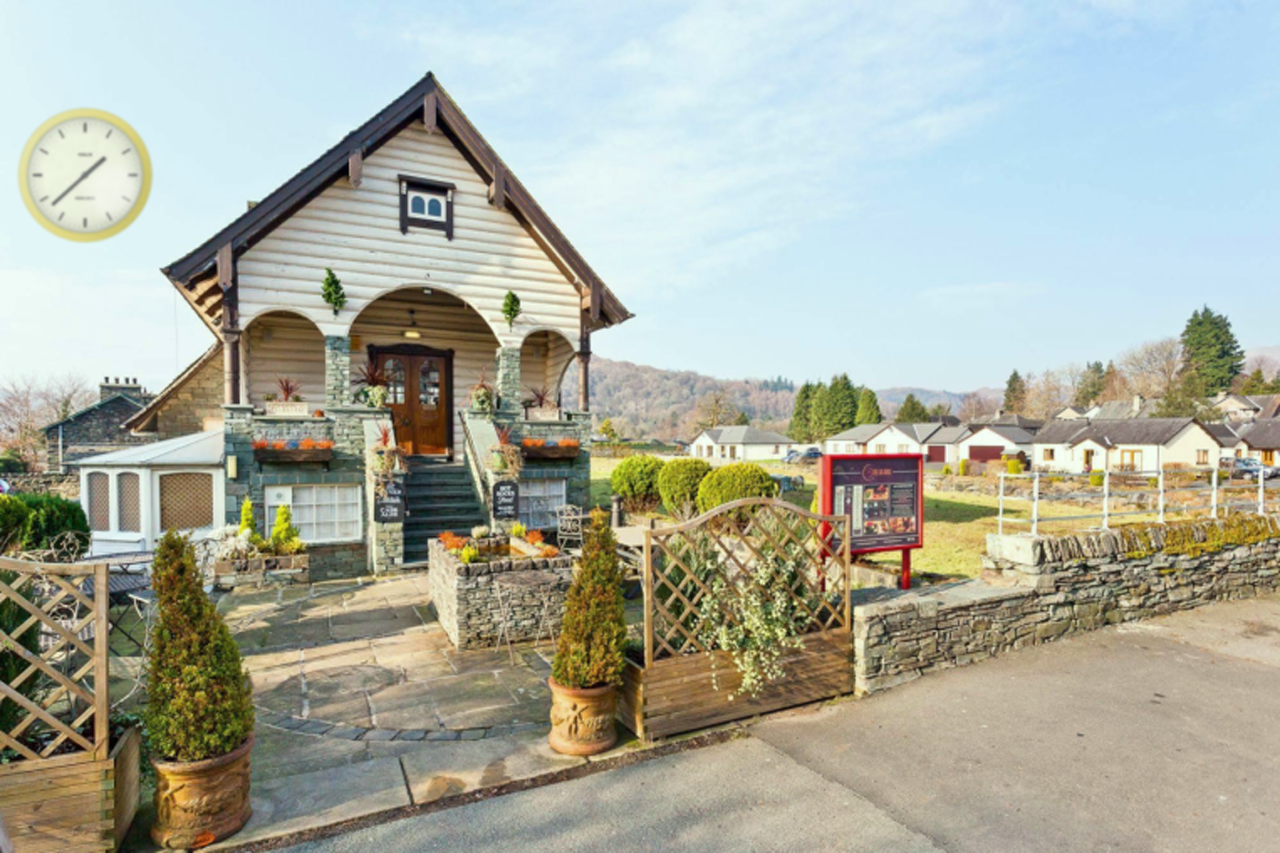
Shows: h=1 m=38
